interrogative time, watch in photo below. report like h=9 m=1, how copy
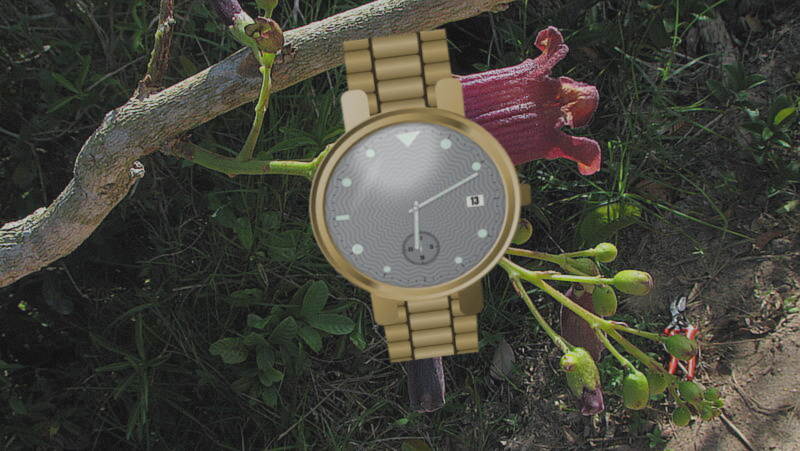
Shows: h=6 m=11
